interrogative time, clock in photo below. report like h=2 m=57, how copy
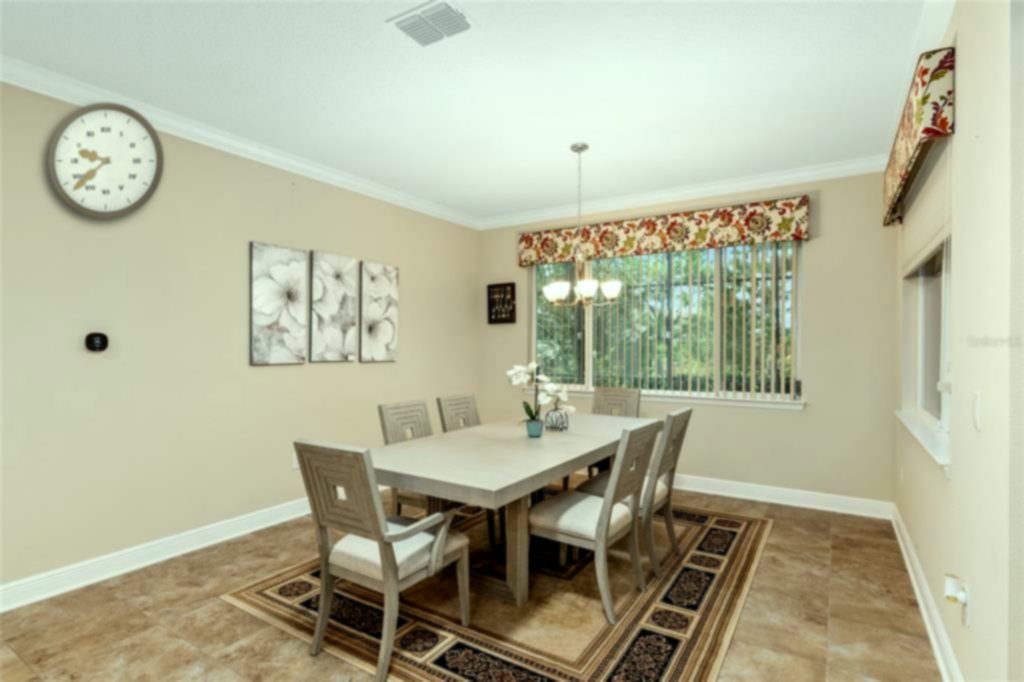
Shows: h=9 m=38
